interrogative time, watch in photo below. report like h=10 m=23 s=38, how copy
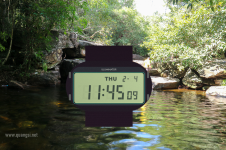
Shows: h=11 m=45 s=9
